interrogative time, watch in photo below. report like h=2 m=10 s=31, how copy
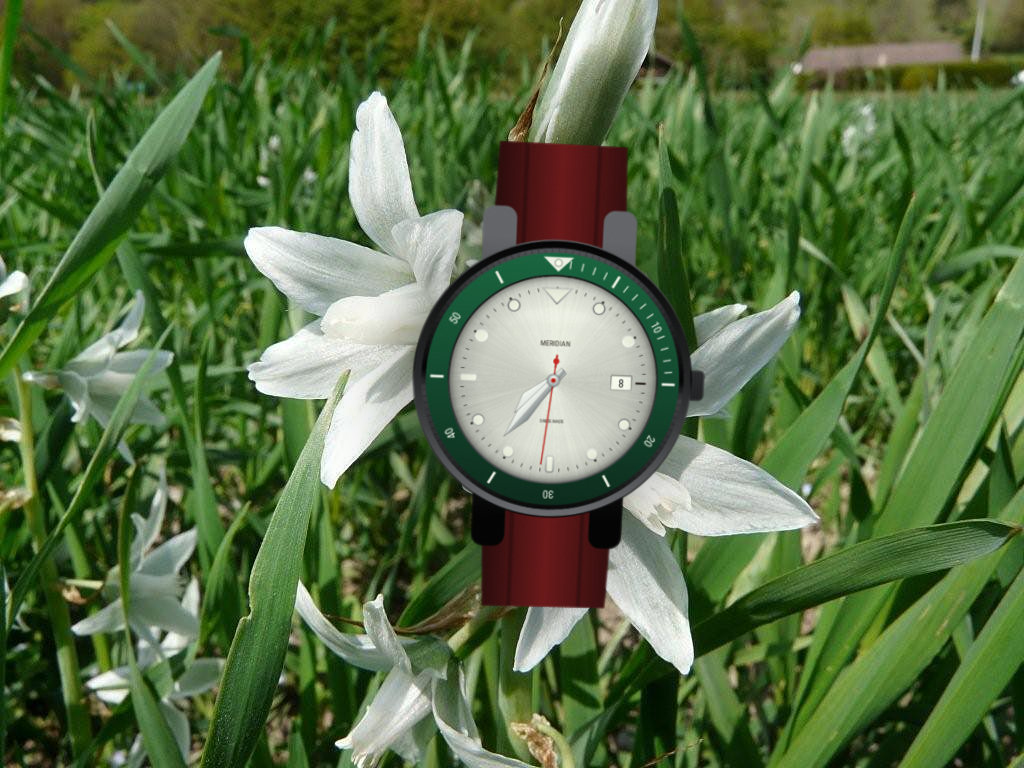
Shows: h=7 m=36 s=31
